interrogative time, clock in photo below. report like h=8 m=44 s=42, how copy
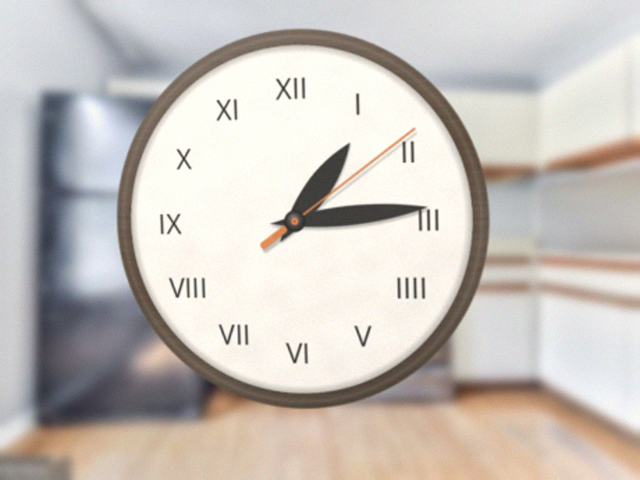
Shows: h=1 m=14 s=9
